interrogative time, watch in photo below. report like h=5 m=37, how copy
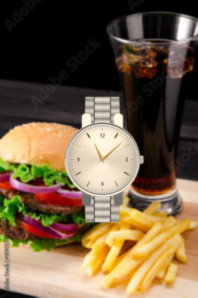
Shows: h=11 m=8
